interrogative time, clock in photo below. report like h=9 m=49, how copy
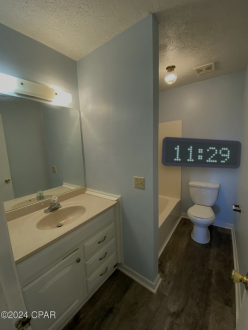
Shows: h=11 m=29
